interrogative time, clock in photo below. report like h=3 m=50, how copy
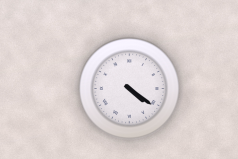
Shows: h=4 m=21
